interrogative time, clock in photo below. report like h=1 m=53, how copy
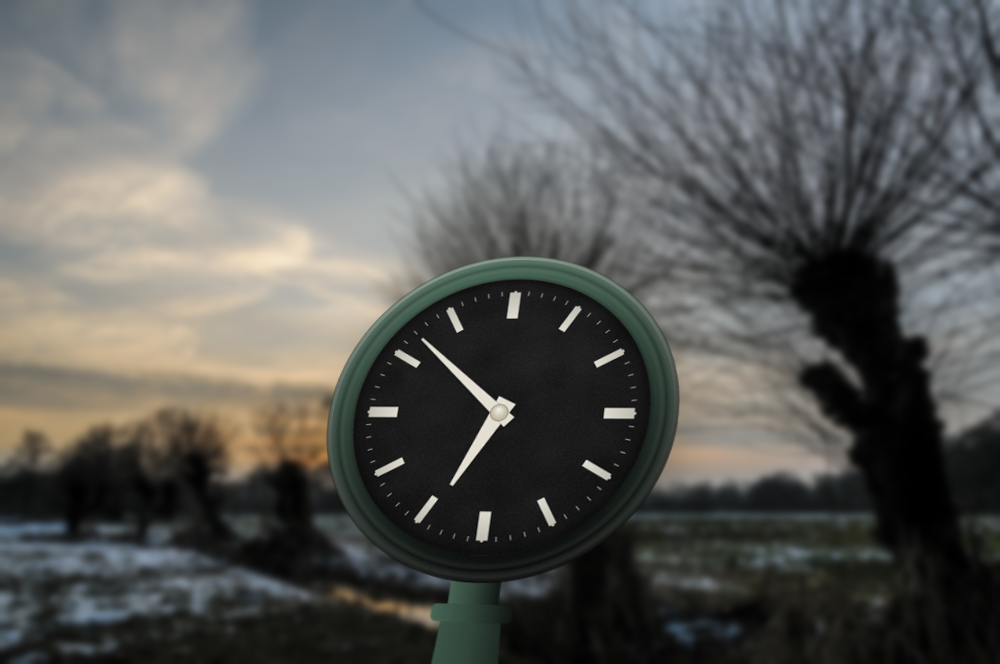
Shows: h=6 m=52
